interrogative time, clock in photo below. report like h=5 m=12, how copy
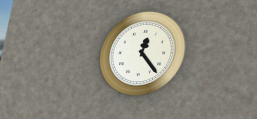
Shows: h=12 m=23
